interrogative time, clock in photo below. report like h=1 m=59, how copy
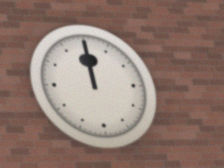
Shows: h=12 m=0
